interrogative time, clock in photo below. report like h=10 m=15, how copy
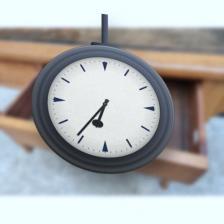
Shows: h=6 m=36
